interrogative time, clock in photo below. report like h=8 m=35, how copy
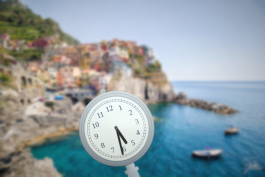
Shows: h=5 m=31
